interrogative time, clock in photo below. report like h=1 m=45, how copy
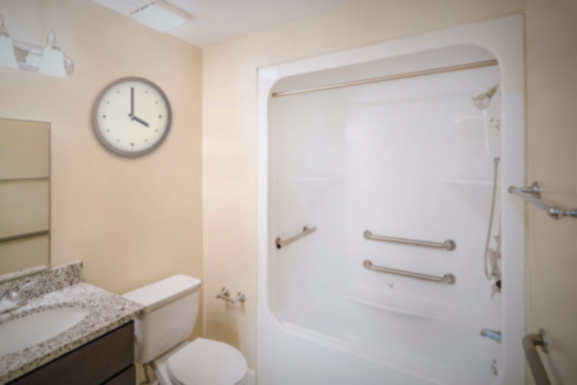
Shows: h=4 m=0
